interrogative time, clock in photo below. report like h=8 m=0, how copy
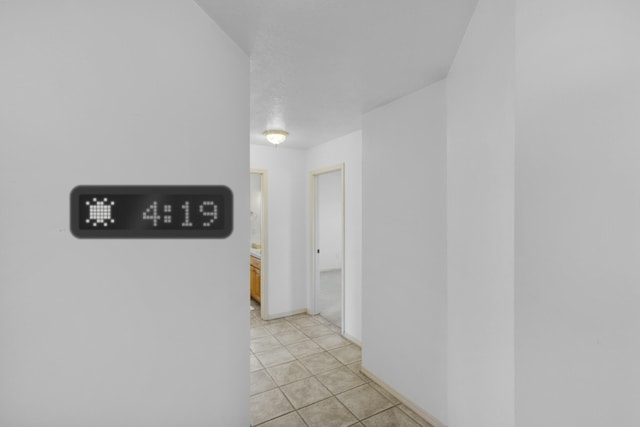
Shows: h=4 m=19
